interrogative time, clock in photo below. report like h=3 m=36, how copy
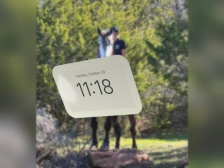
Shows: h=11 m=18
